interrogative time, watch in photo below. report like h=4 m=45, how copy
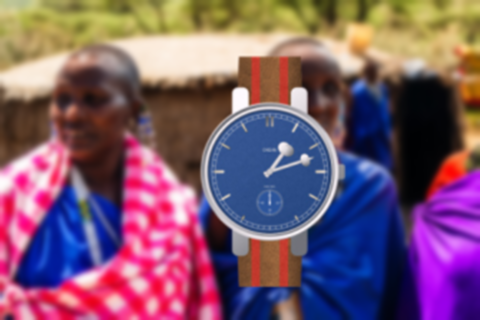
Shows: h=1 m=12
